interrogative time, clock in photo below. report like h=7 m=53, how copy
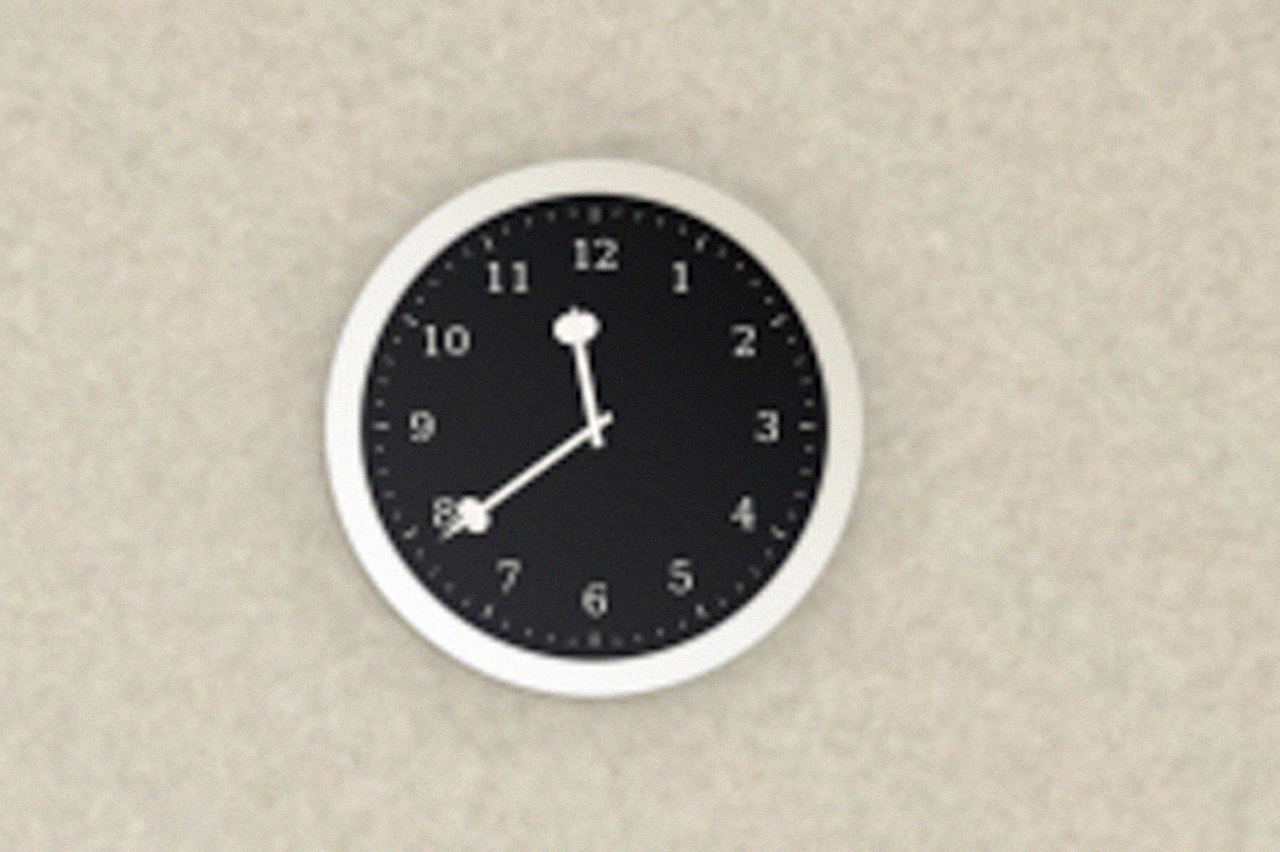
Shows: h=11 m=39
